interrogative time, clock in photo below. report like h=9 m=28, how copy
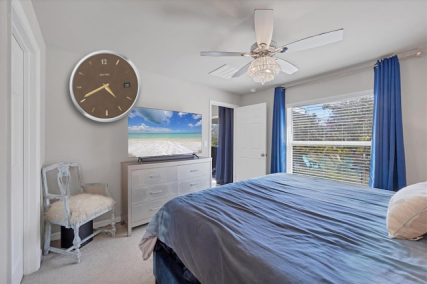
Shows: h=4 m=41
